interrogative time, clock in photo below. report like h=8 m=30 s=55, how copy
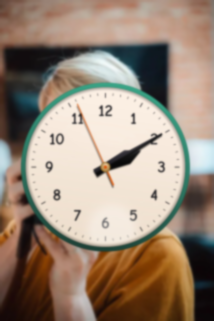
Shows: h=2 m=9 s=56
